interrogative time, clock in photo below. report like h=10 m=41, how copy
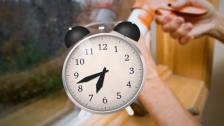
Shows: h=6 m=42
